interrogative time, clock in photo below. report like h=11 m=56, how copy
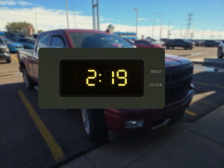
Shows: h=2 m=19
